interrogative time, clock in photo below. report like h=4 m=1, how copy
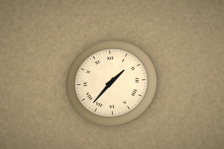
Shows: h=1 m=37
